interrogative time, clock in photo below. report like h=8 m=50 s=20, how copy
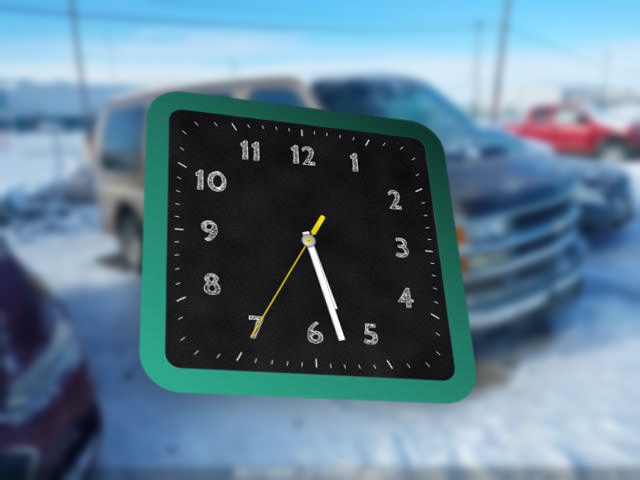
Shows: h=5 m=27 s=35
